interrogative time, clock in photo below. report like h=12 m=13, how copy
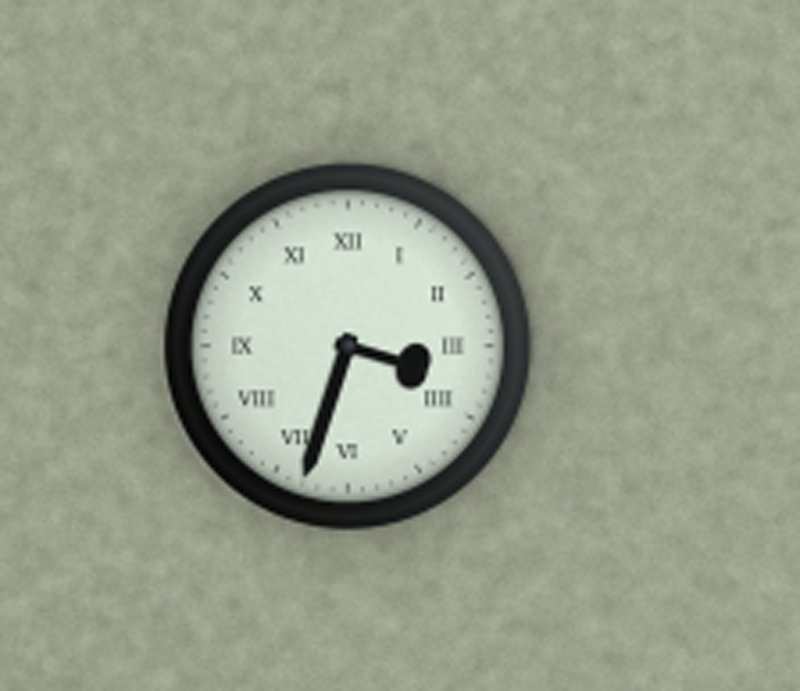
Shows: h=3 m=33
